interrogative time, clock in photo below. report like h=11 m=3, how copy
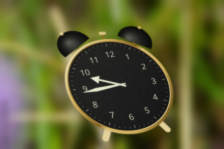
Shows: h=9 m=44
